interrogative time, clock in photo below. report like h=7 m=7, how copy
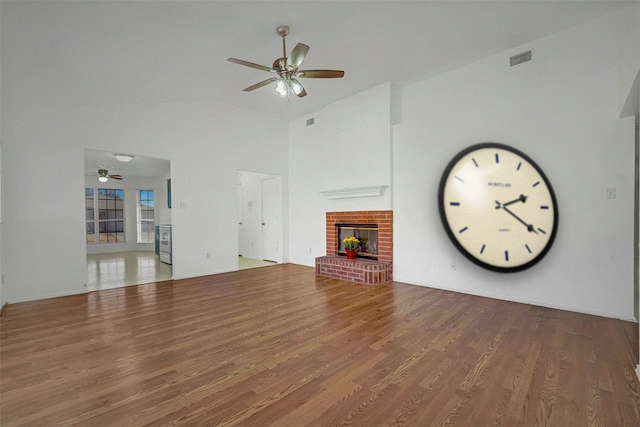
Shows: h=2 m=21
